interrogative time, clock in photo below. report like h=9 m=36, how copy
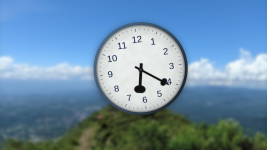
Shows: h=6 m=21
